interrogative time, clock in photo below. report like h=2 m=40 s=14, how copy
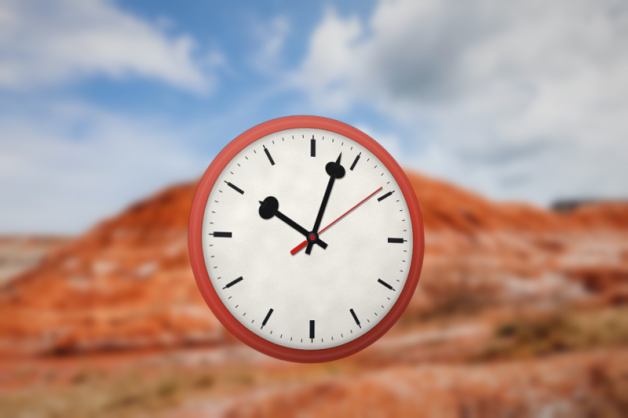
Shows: h=10 m=3 s=9
